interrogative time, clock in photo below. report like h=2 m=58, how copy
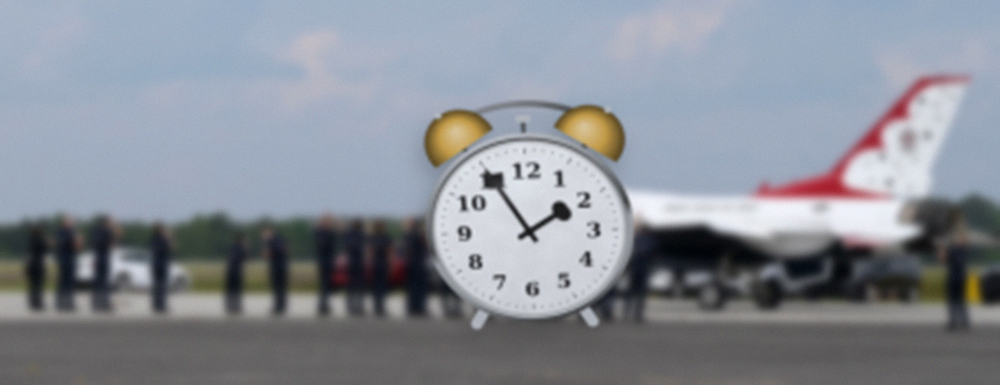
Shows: h=1 m=55
